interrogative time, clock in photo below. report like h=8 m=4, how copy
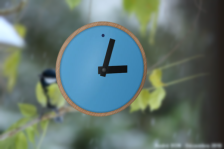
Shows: h=3 m=3
